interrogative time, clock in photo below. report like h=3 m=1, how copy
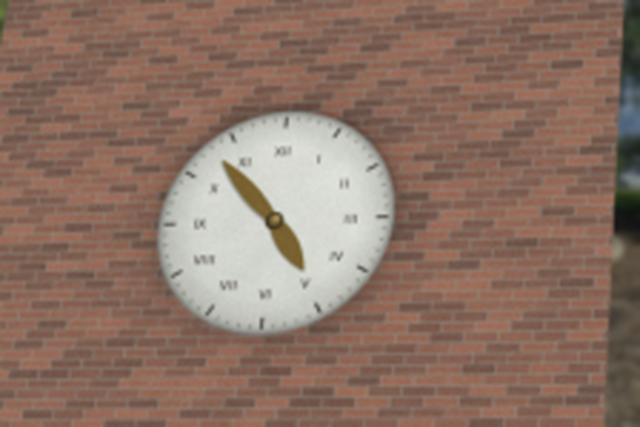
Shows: h=4 m=53
